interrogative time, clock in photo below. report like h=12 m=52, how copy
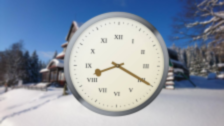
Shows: h=8 m=20
